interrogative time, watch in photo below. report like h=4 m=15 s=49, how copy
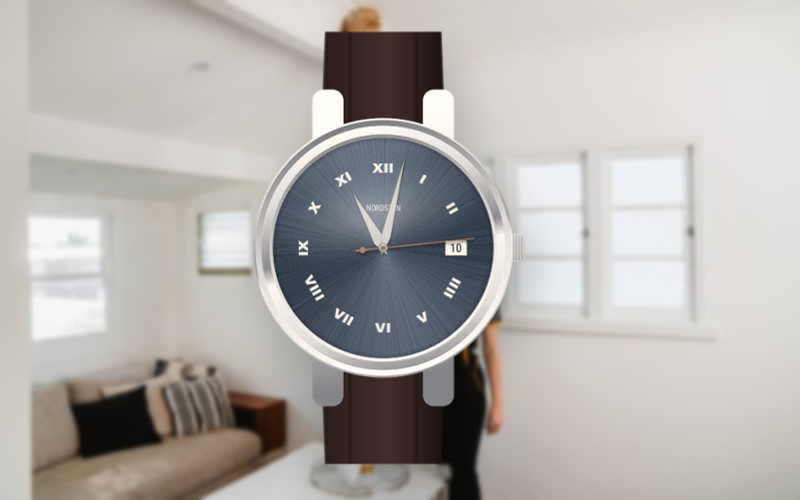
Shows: h=11 m=2 s=14
